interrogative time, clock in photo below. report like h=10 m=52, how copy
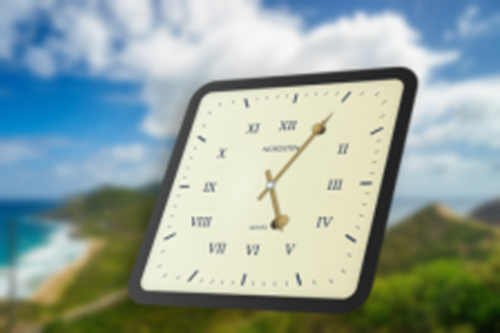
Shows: h=5 m=5
